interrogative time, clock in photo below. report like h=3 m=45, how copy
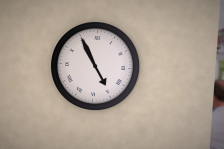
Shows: h=4 m=55
